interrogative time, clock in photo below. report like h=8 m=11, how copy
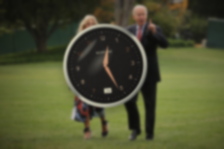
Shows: h=12 m=26
